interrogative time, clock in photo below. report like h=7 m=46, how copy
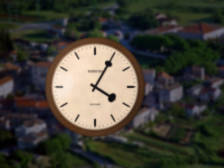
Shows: h=4 m=5
